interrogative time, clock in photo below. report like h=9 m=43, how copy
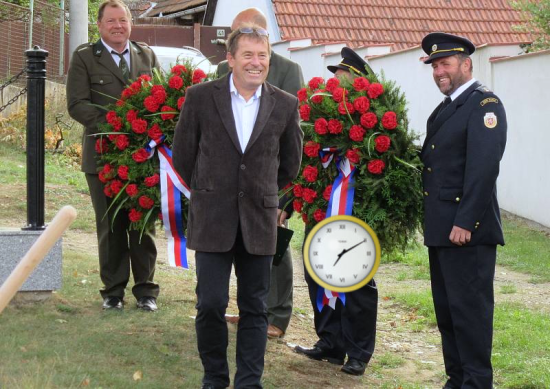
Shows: h=7 m=10
